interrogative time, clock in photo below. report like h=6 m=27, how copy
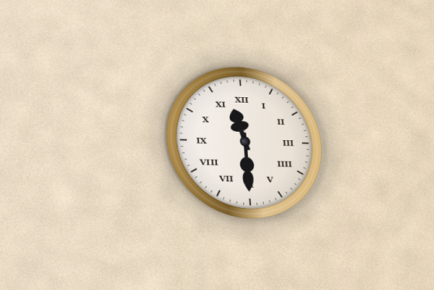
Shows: h=11 m=30
